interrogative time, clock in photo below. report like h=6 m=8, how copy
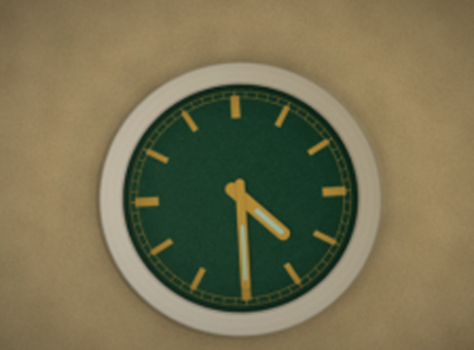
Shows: h=4 m=30
